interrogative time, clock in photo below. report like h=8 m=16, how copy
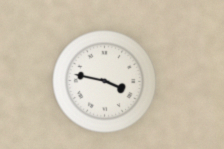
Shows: h=3 m=47
